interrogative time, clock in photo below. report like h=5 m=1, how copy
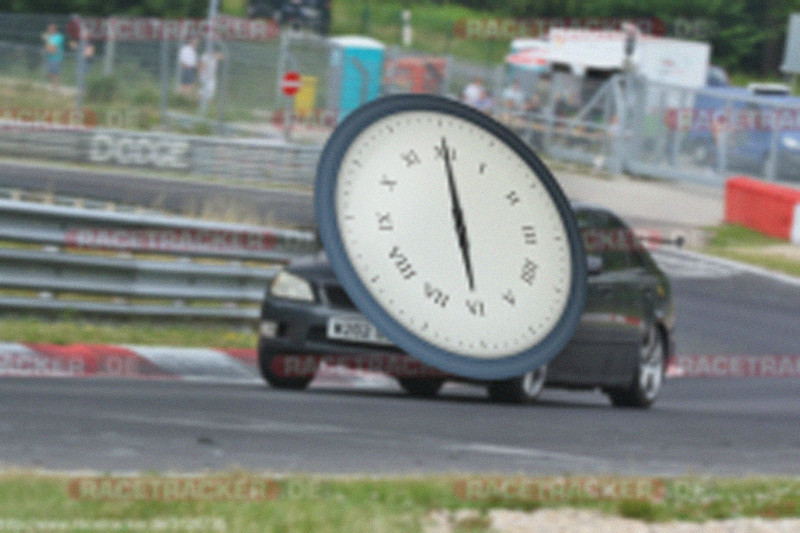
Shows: h=6 m=0
